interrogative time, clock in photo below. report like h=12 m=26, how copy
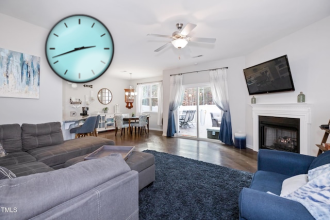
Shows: h=2 m=42
